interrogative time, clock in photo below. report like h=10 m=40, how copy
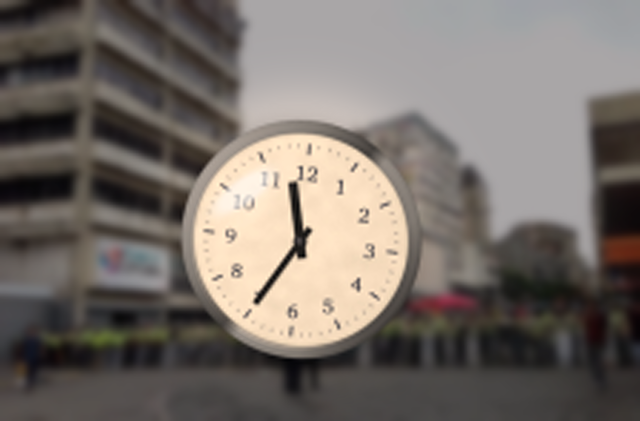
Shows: h=11 m=35
